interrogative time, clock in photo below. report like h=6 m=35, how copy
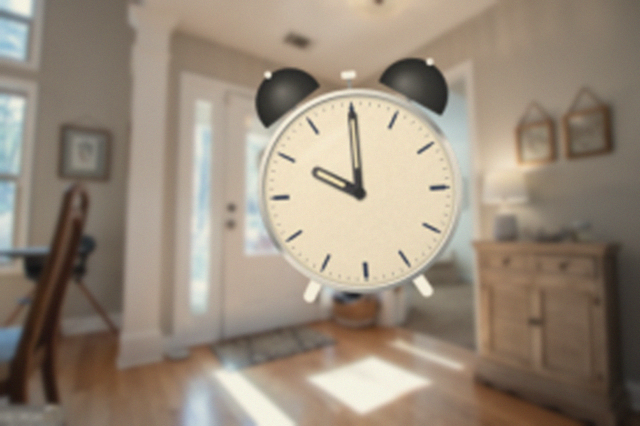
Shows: h=10 m=0
